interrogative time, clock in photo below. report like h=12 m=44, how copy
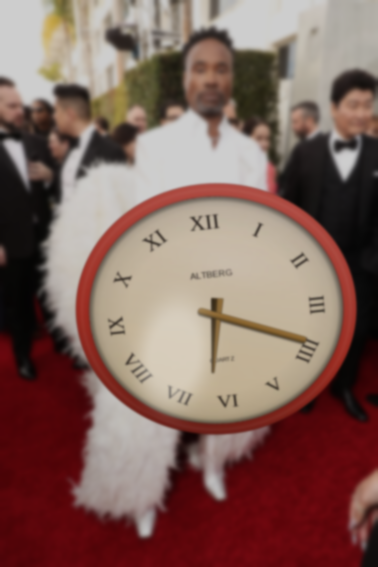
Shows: h=6 m=19
